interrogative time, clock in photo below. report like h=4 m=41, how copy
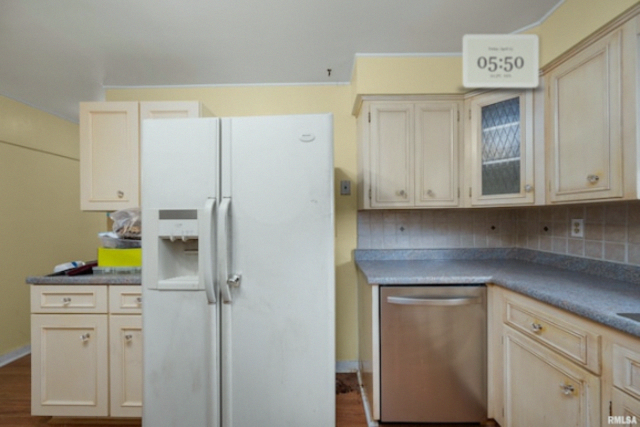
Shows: h=5 m=50
